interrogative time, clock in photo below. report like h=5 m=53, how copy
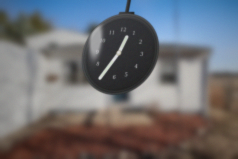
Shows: h=12 m=35
